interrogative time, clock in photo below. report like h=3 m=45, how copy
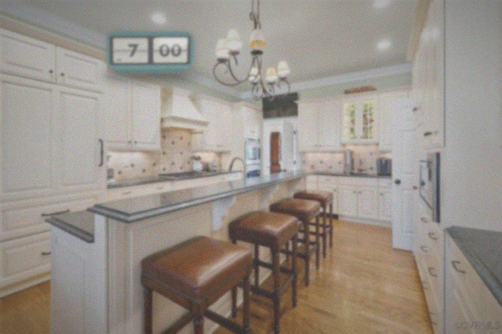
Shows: h=7 m=0
